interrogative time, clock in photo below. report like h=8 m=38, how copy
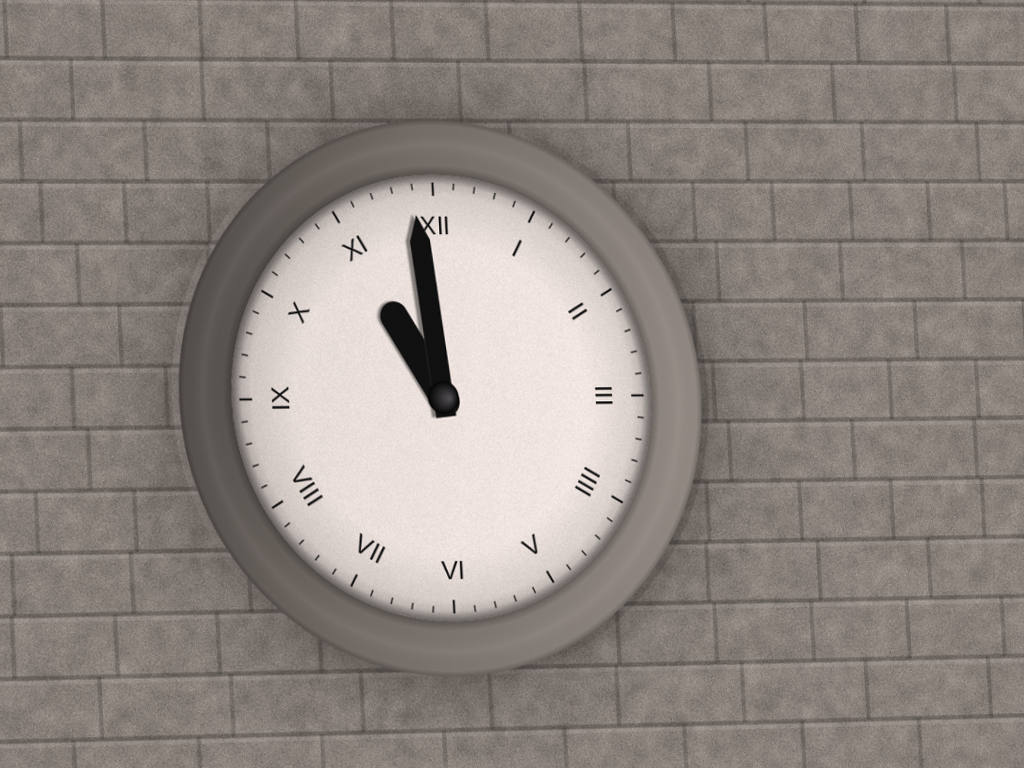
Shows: h=10 m=59
